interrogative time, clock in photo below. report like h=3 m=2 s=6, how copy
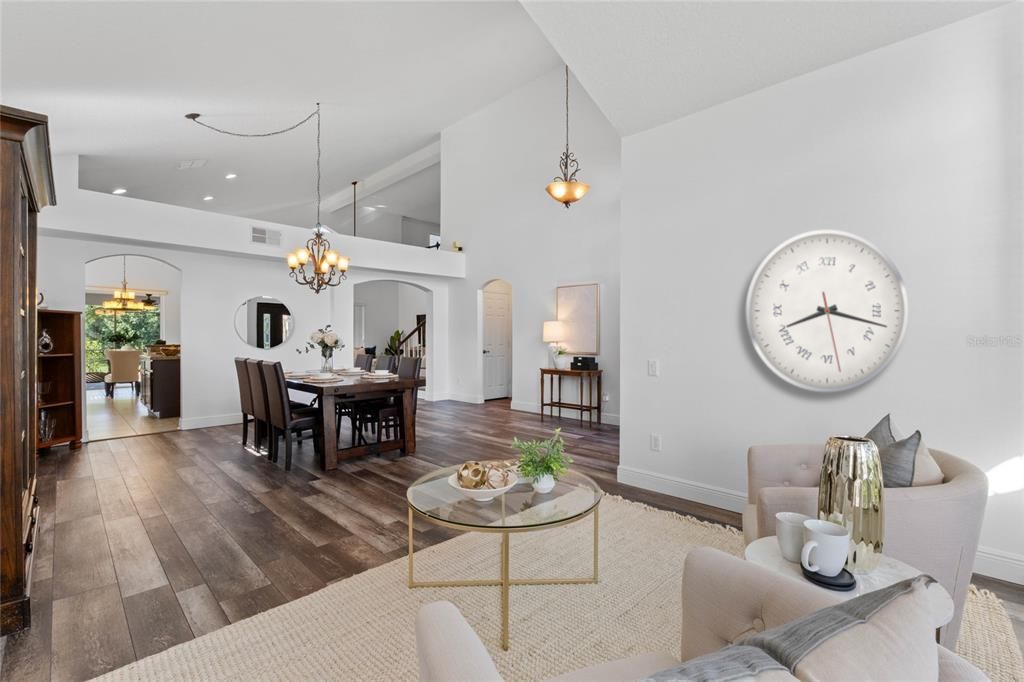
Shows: h=8 m=17 s=28
